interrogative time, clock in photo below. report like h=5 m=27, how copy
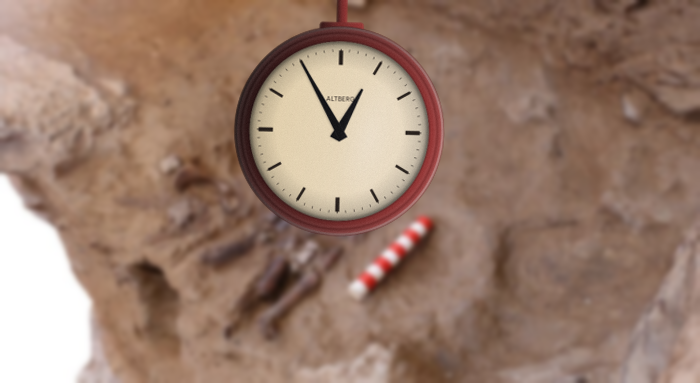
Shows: h=12 m=55
